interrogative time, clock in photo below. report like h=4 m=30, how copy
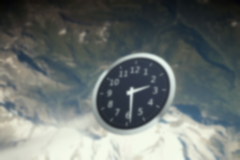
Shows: h=2 m=29
